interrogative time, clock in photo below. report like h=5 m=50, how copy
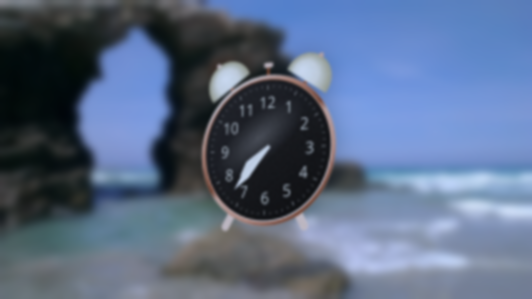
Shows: h=7 m=37
